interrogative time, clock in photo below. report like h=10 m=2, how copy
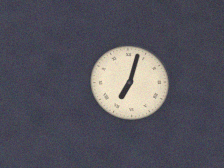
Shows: h=7 m=3
